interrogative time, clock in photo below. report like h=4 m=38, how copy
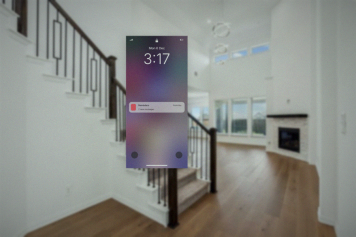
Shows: h=3 m=17
